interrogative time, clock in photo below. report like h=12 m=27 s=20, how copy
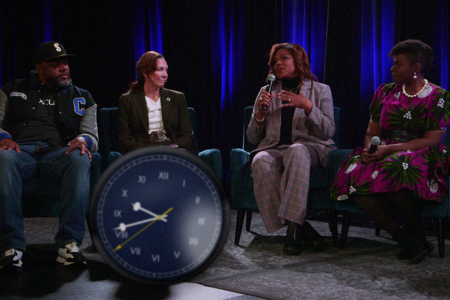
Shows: h=9 m=41 s=38
